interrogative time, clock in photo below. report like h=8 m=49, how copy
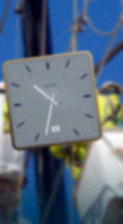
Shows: h=10 m=33
